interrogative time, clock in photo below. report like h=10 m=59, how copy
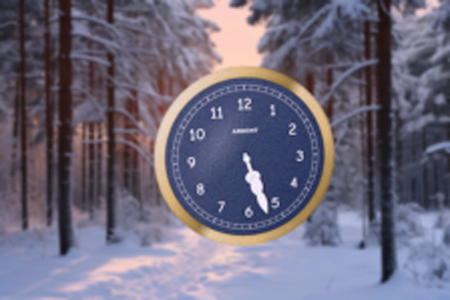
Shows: h=5 m=27
